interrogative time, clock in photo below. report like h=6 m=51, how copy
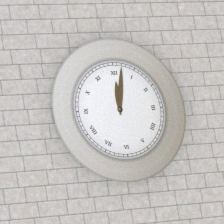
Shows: h=12 m=2
